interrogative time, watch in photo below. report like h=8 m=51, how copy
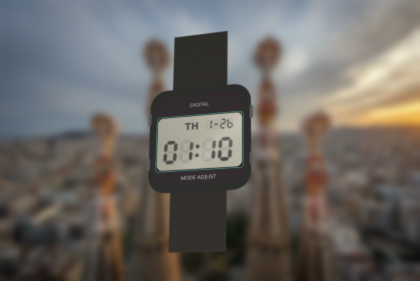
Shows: h=1 m=10
